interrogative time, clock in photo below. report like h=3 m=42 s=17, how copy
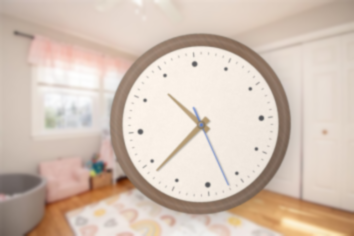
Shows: h=10 m=38 s=27
